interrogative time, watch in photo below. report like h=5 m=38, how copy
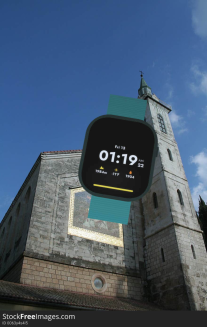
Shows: h=1 m=19
